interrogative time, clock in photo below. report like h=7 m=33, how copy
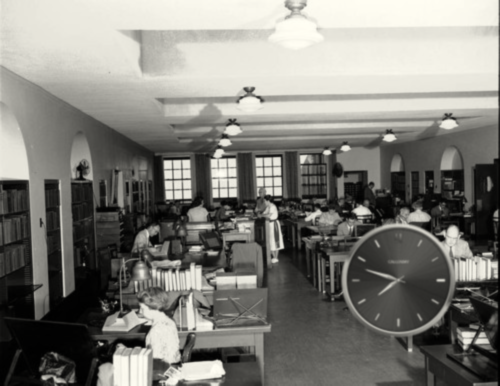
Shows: h=7 m=48
